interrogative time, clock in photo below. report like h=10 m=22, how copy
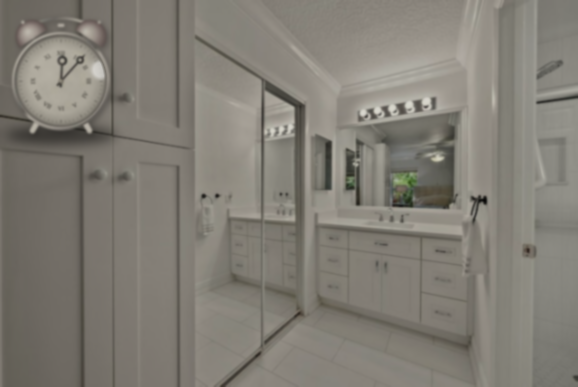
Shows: h=12 m=7
